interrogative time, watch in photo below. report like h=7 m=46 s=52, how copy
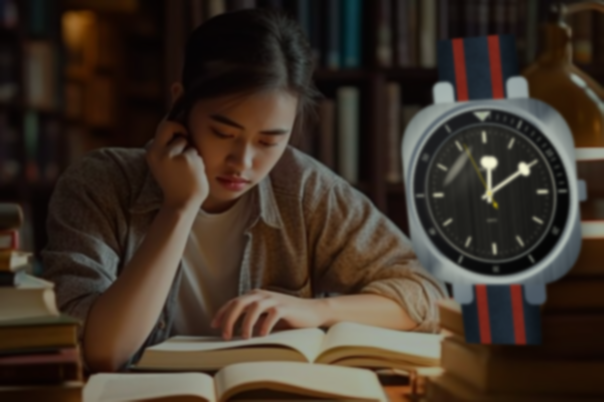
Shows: h=12 m=9 s=56
